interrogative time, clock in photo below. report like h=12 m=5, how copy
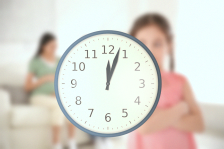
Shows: h=12 m=3
